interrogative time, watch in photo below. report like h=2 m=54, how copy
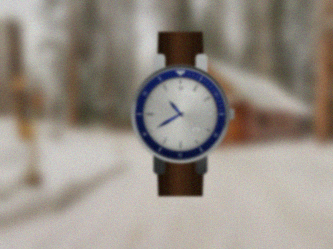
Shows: h=10 m=40
